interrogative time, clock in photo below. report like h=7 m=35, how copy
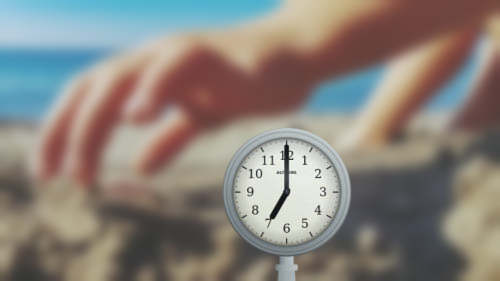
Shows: h=7 m=0
